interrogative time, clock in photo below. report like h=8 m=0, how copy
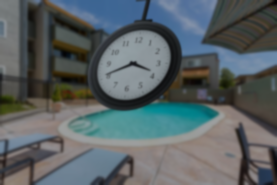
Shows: h=3 m=41
